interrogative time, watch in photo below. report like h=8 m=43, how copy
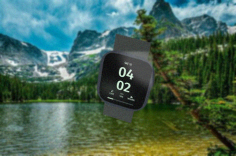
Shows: h=4 m=2
